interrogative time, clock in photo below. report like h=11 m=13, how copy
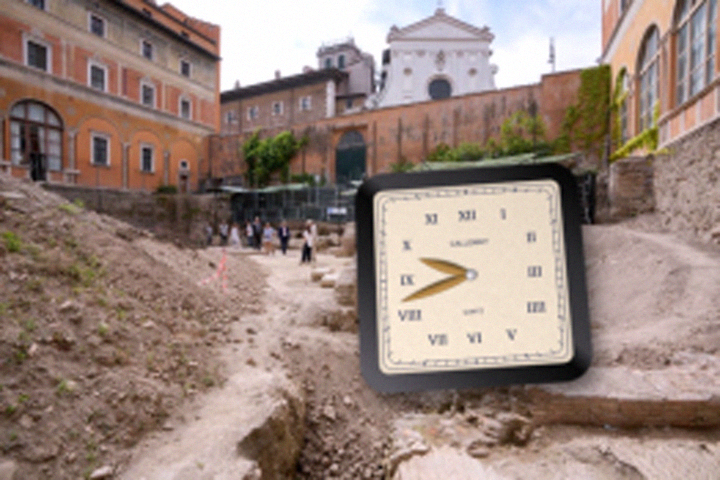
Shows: h=9 m=42
